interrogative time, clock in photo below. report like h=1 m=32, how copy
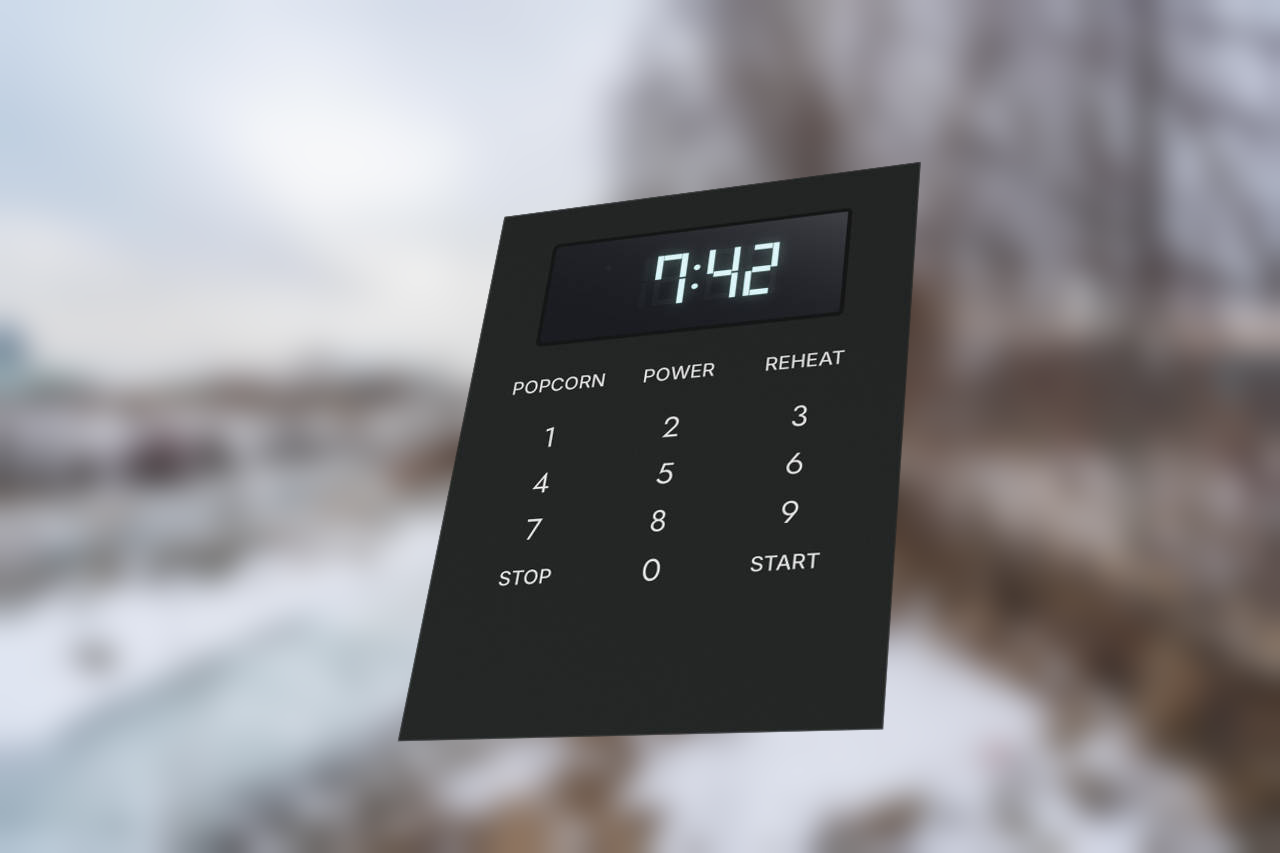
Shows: h=7 m=42
